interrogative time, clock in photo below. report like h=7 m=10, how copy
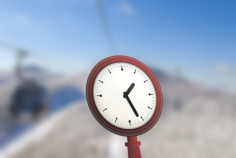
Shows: h=1 m=26
